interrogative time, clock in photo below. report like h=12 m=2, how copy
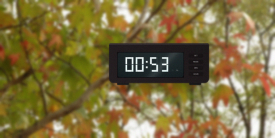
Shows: h=0 m=53
